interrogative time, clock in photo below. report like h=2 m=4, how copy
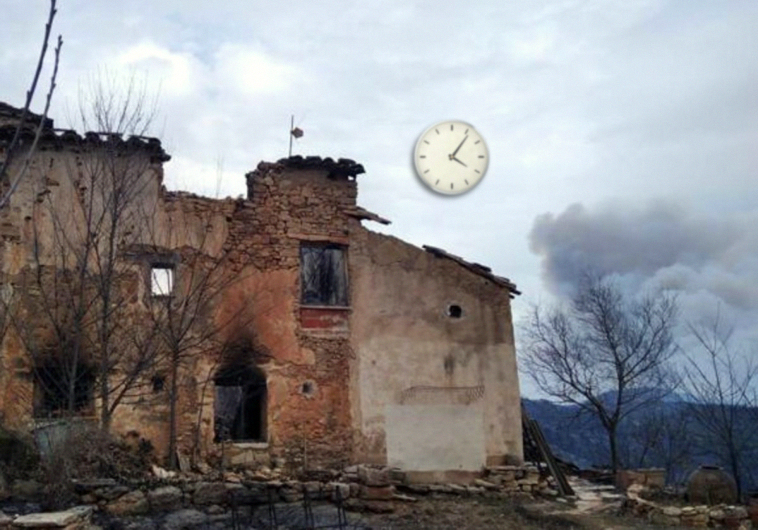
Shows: h=4 m=6
